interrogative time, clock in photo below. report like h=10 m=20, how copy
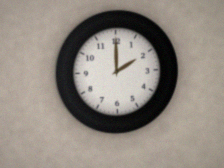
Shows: h=2 m=0
